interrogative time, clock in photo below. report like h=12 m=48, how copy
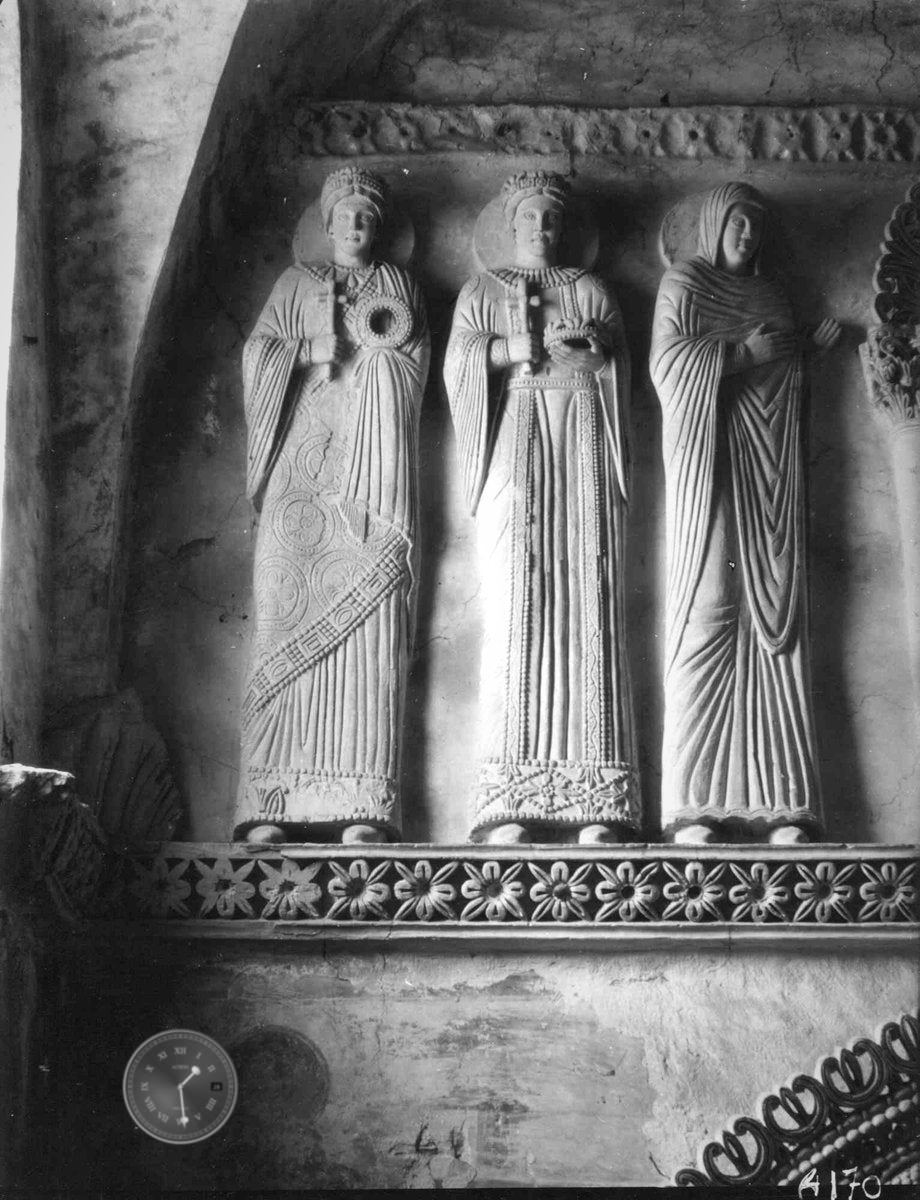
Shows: h=1 m=29
